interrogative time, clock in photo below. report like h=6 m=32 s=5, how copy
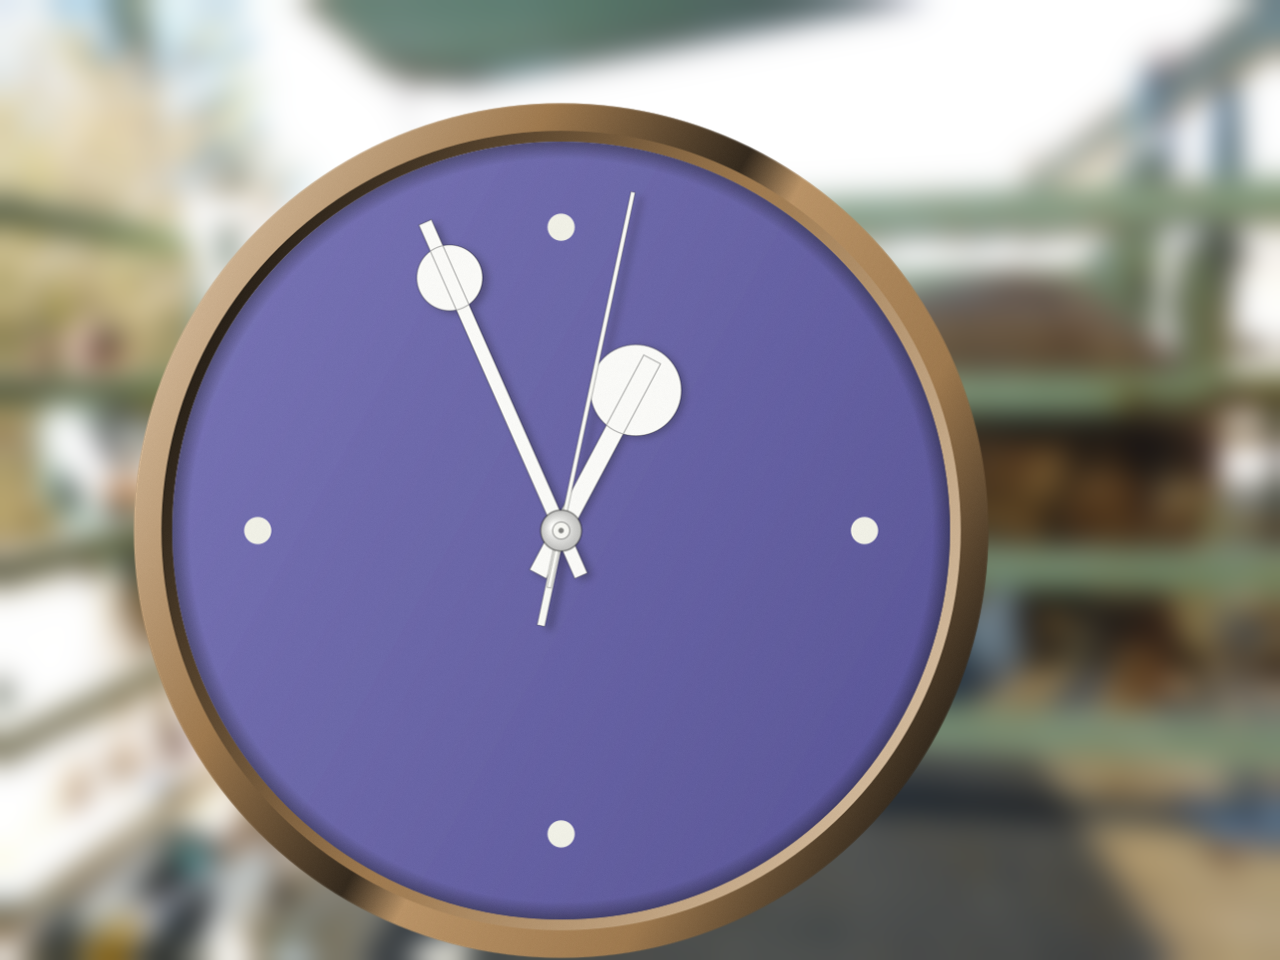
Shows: h=12 m=56 s=2
